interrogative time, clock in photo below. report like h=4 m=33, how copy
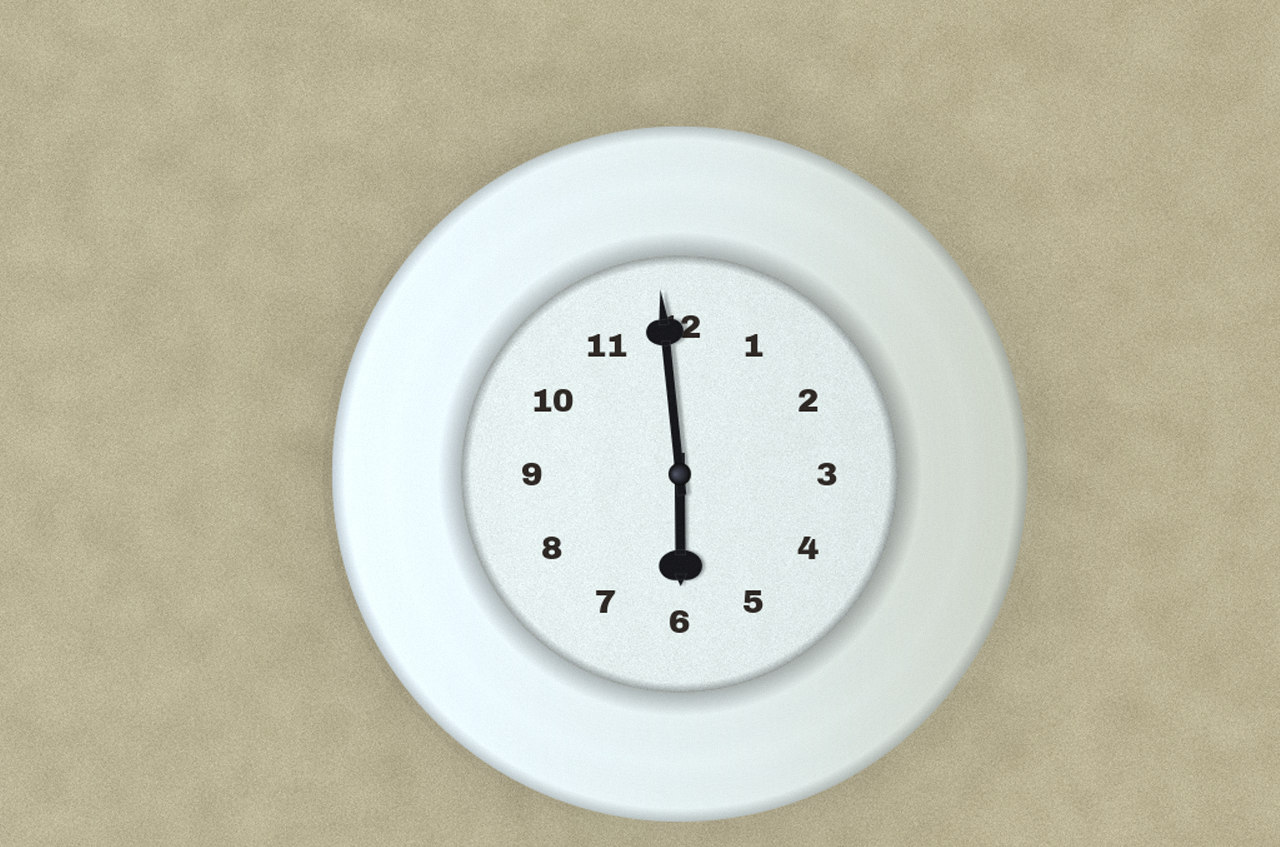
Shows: h=5 m=59
